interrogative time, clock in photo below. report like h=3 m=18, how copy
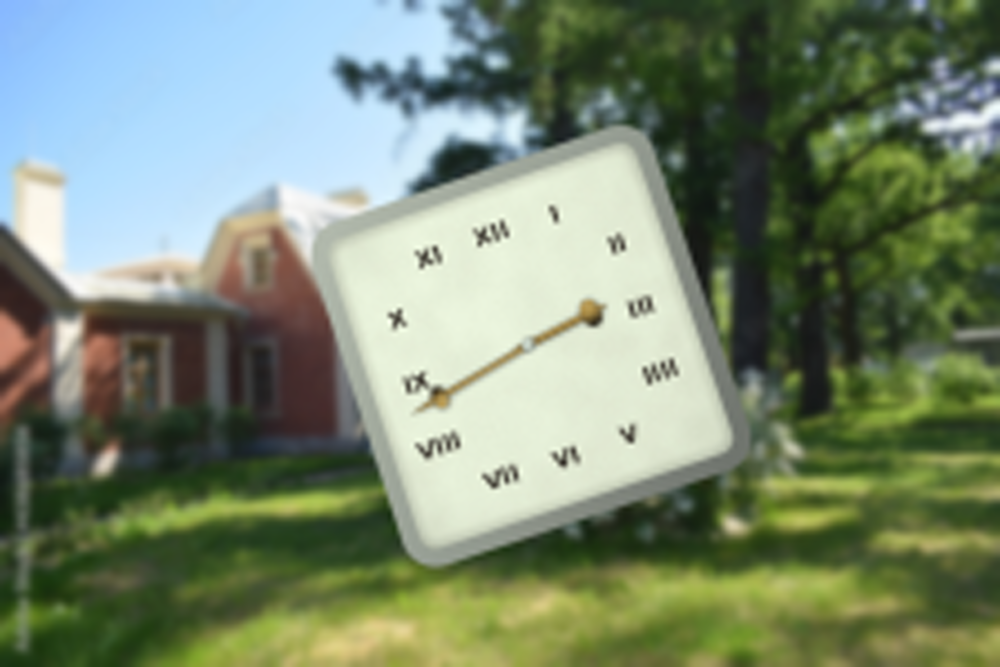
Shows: h=2 m=43
